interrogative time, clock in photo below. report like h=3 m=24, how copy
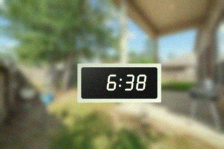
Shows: h=6 m=38
